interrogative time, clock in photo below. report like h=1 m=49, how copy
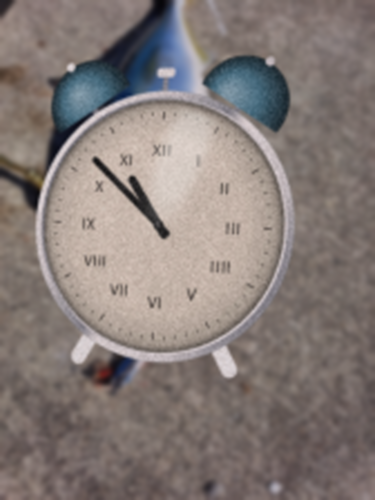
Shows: h=10 m=52
